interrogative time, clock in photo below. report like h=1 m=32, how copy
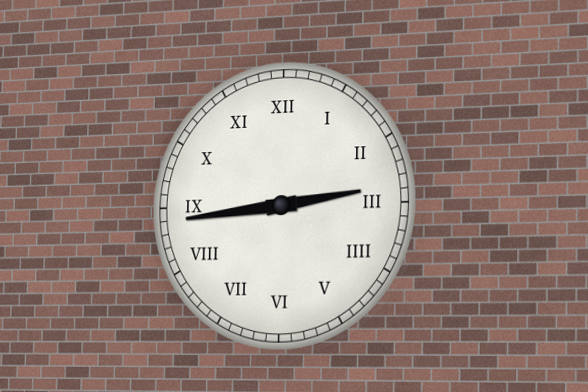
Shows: h=2 m=44
